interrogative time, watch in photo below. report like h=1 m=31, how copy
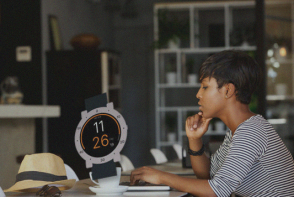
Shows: h=11 m=26
